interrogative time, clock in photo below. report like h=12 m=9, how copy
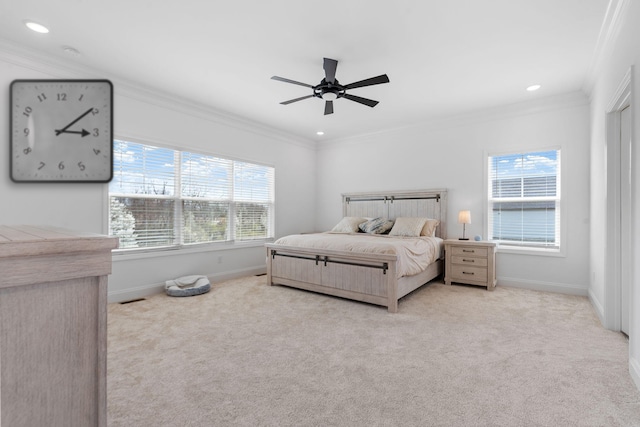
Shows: h=3 m=9
